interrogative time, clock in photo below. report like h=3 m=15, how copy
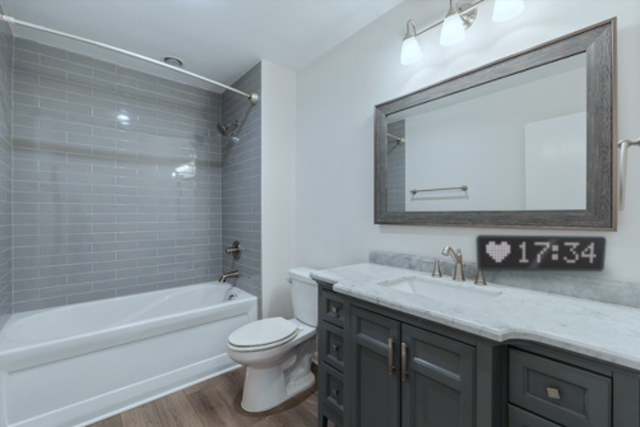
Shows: h=17 m=34
